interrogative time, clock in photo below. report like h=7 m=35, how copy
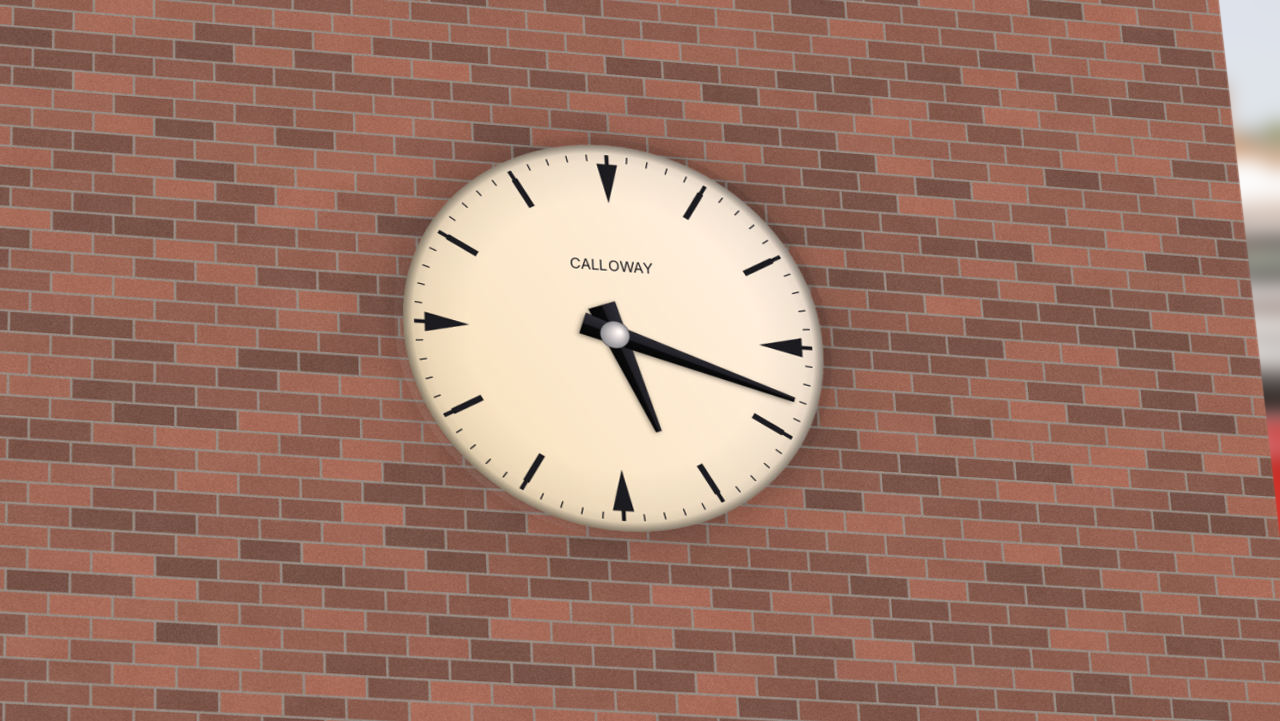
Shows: h=5 m=18
